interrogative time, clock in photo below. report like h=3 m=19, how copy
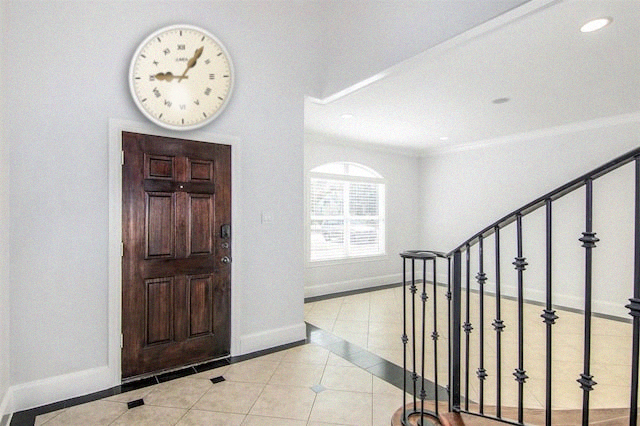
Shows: h=9 m=6
